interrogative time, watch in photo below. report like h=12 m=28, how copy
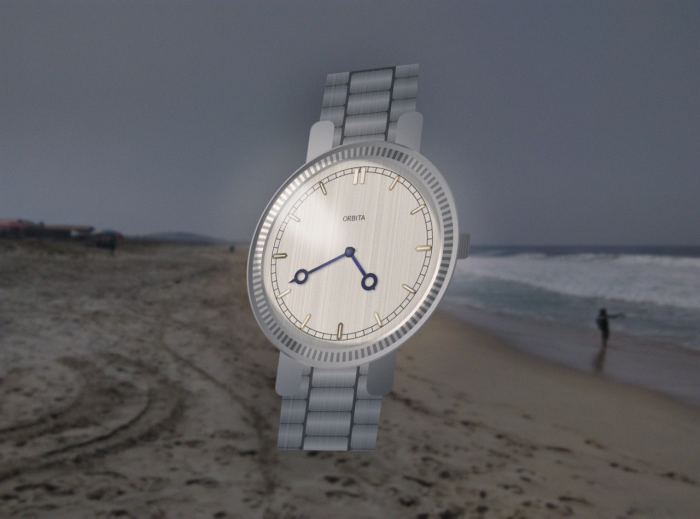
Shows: h=4 m=41
